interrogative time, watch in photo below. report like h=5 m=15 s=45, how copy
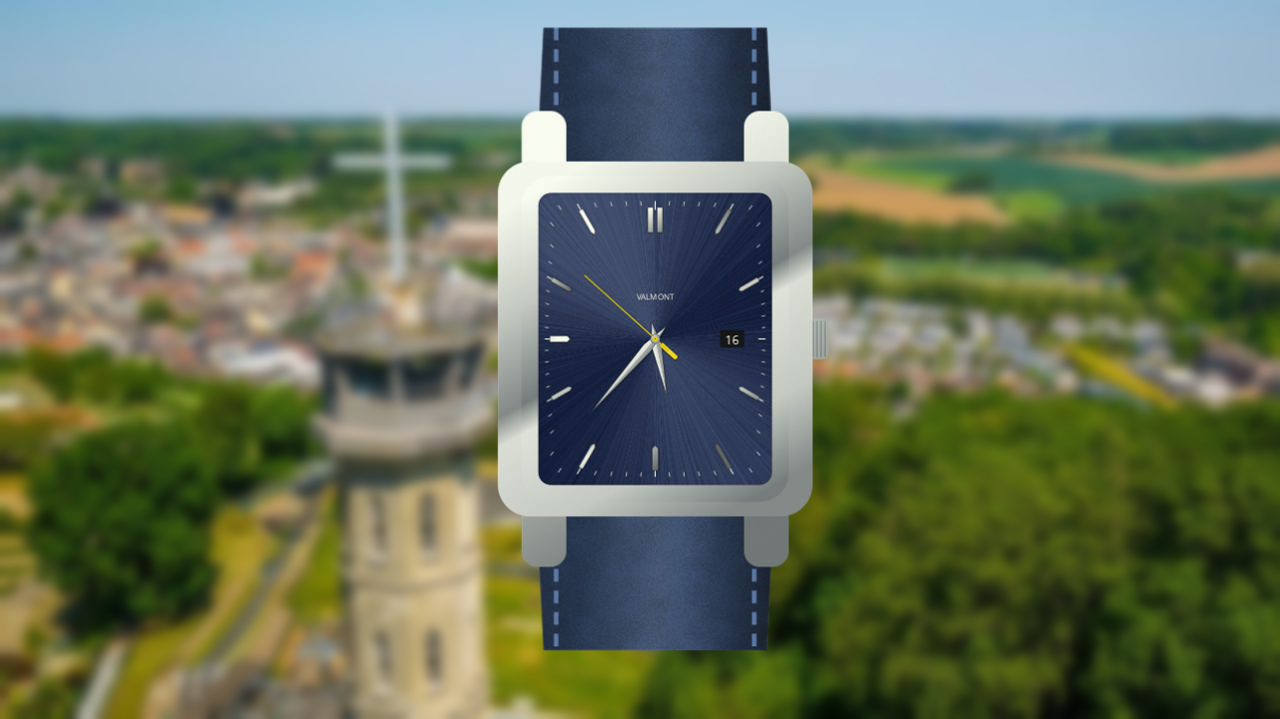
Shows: h=5 m=36 s=52
